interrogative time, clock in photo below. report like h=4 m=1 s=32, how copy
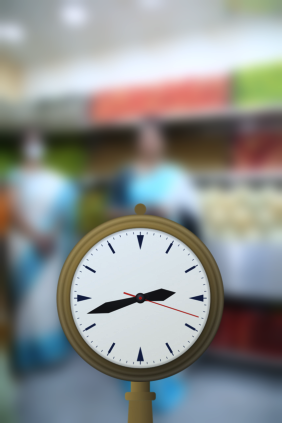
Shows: h=2 m=42 s=18
